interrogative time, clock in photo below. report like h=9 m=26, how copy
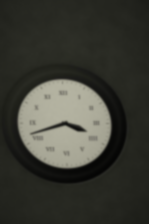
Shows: h=3 m=42
